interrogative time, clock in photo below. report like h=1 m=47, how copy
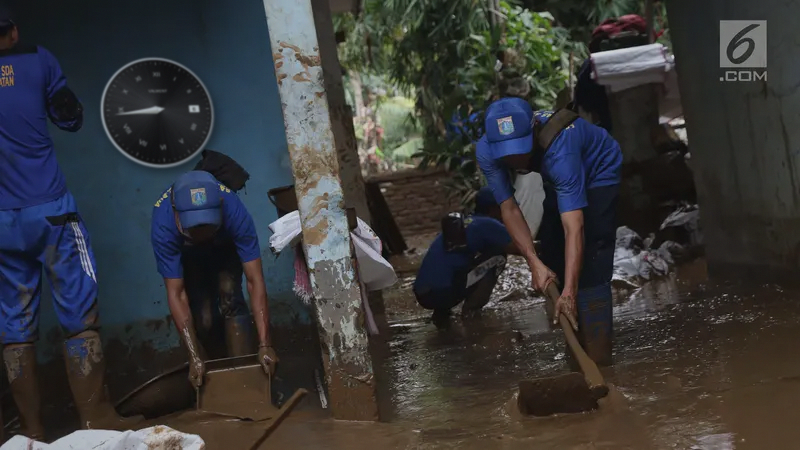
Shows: h=8 m=44
